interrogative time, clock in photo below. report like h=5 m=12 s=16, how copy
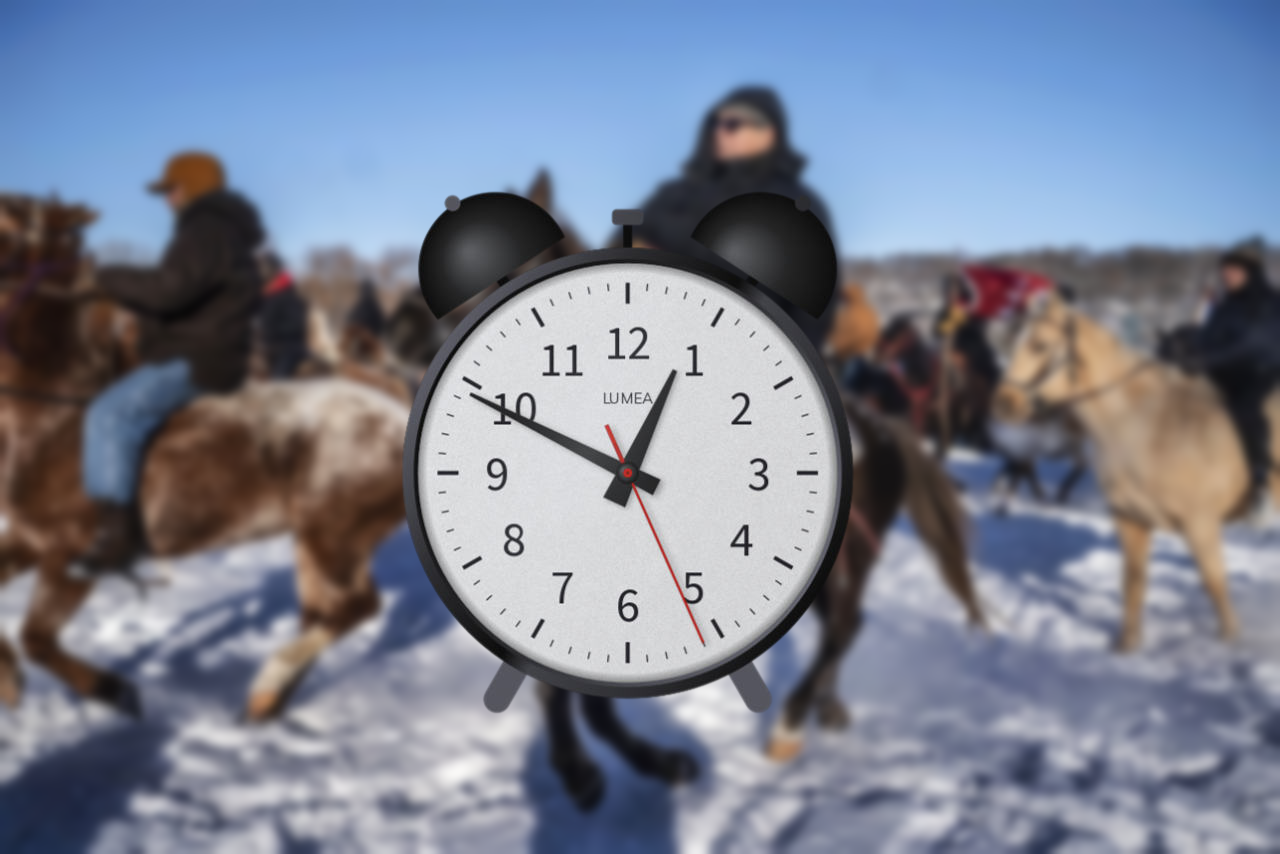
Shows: h=12 m=49 s=26
